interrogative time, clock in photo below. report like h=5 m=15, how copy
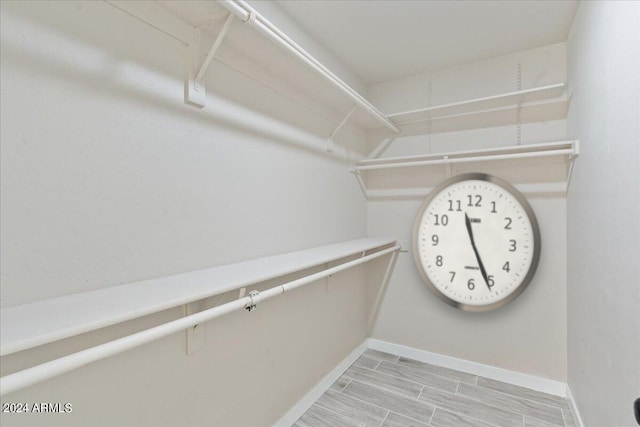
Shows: h=11 m=26
